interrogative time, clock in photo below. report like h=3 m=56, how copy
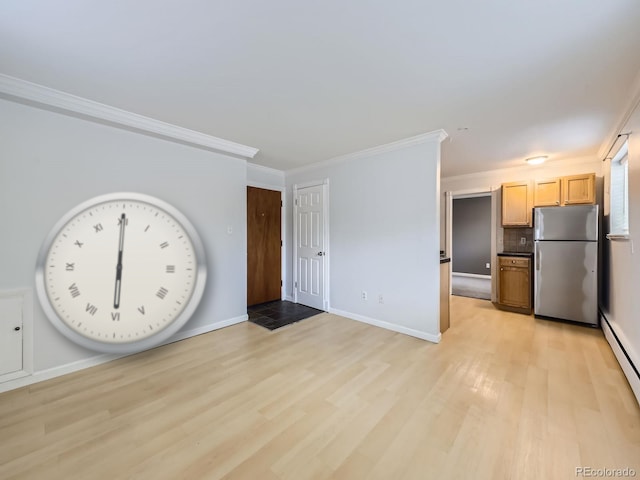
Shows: h=6 m=0
